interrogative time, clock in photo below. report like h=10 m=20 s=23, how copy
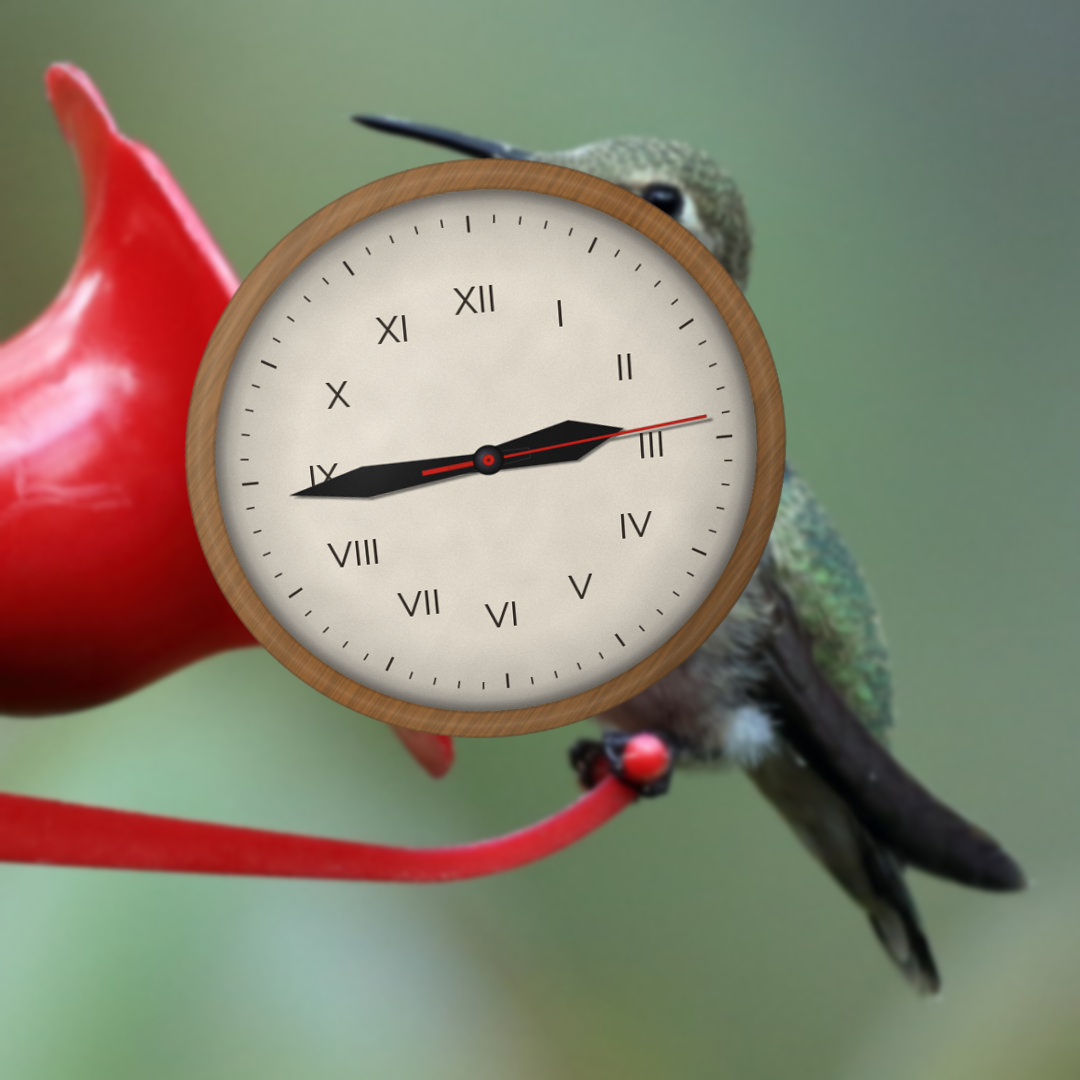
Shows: h=2 m=44 s=14
